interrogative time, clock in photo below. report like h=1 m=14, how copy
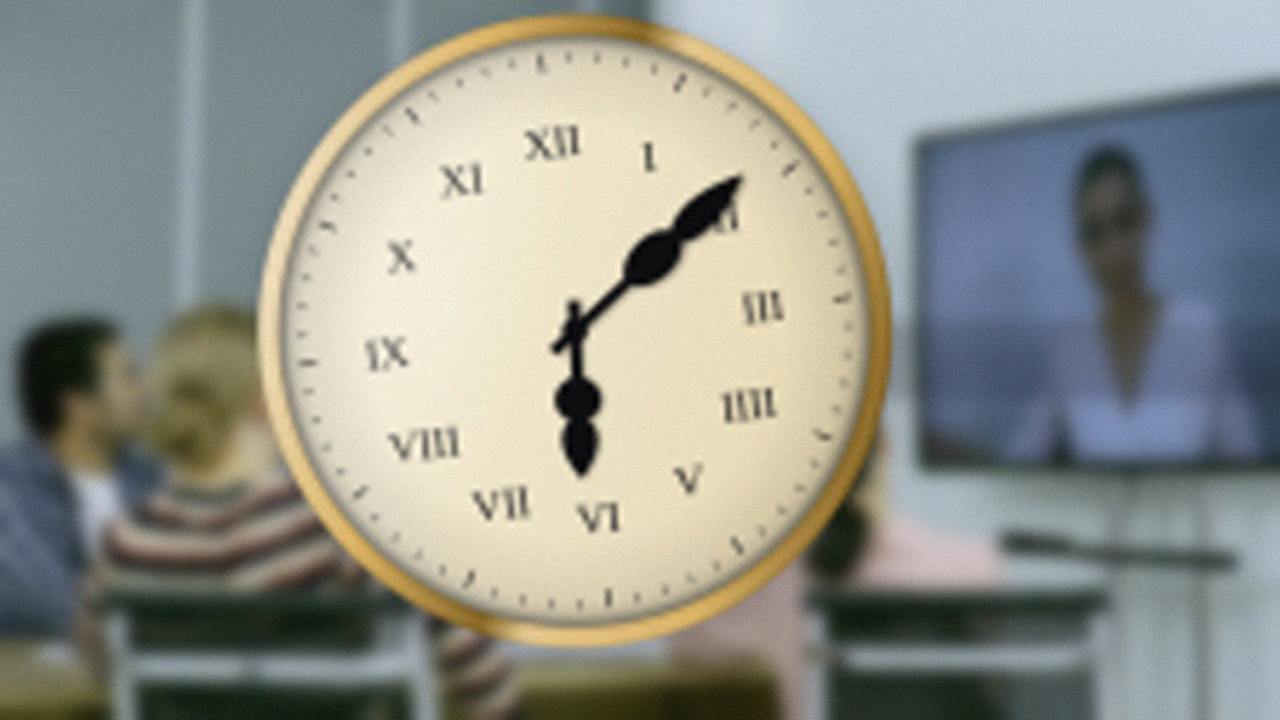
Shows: h=6 m=9
